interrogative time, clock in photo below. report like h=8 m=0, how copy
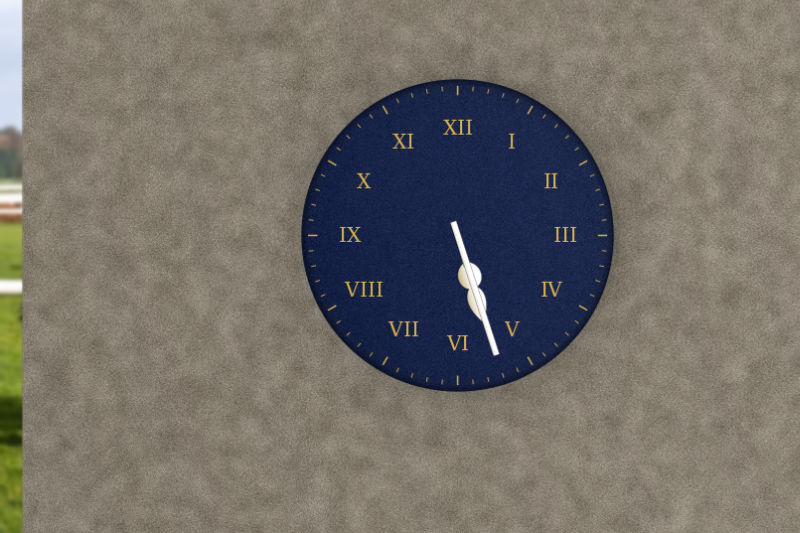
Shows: h=5 m=27
